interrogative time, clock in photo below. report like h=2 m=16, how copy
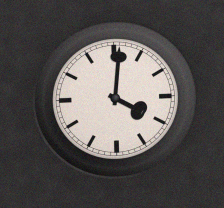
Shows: h=4 m=1
